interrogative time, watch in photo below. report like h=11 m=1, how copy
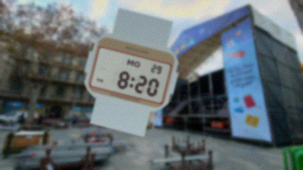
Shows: h=8 m=20
